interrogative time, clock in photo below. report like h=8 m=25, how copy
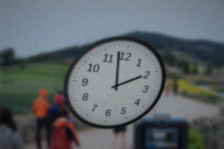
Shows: h=1 m=58
